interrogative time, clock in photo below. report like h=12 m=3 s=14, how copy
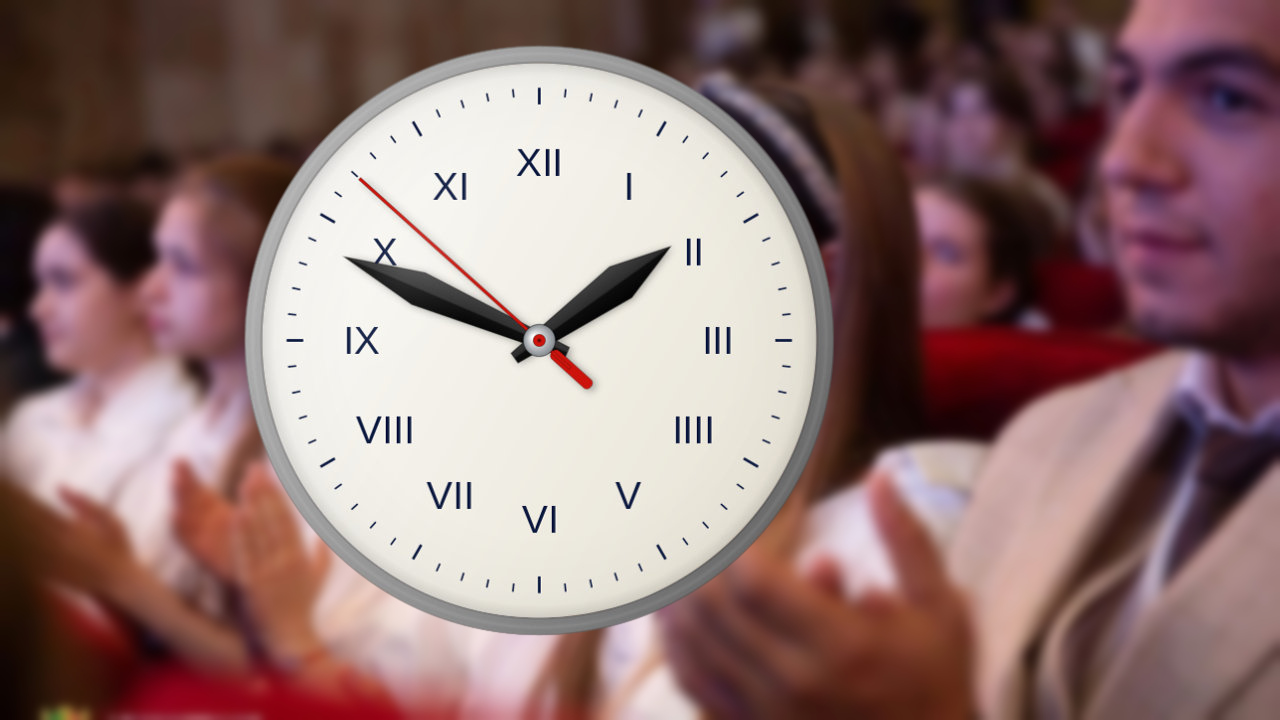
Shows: h=1 m=48 s=52
